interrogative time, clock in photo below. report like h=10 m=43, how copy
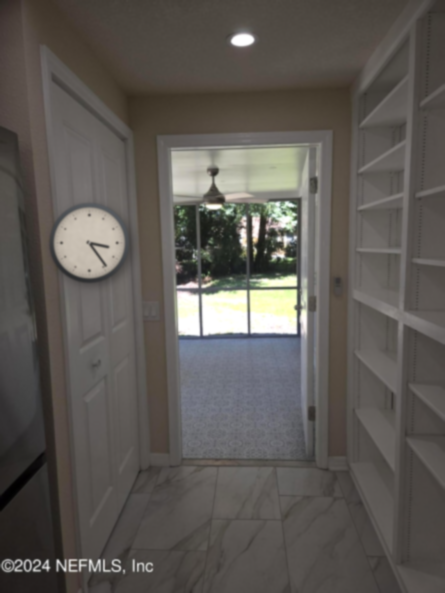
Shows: h=3 m=24
